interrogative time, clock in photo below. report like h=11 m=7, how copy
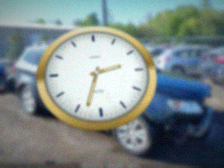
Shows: h=2 m=33
